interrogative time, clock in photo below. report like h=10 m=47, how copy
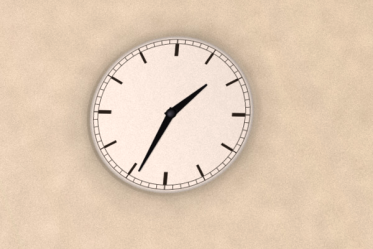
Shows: h=1 m=34
